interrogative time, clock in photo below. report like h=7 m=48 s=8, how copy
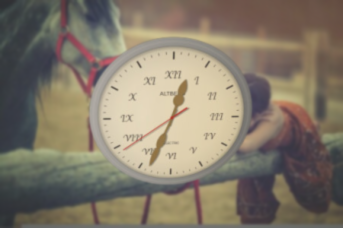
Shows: h=12 m=33 s=39
